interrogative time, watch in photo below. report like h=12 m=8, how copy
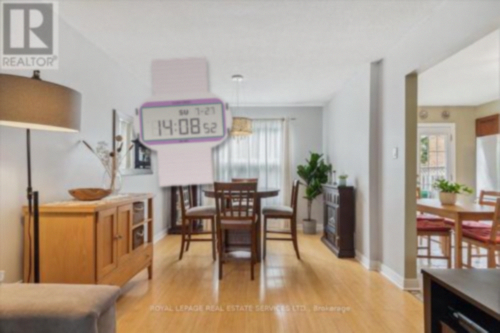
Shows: h=14 m=8
